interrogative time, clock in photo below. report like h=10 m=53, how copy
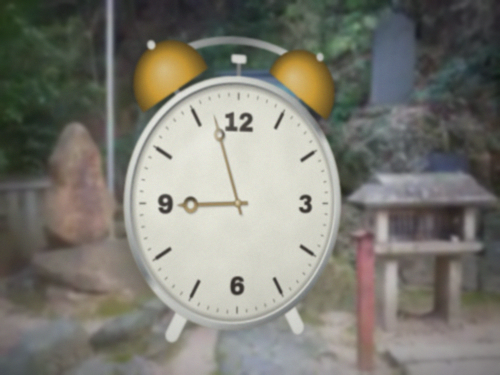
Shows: h=8 m=57
